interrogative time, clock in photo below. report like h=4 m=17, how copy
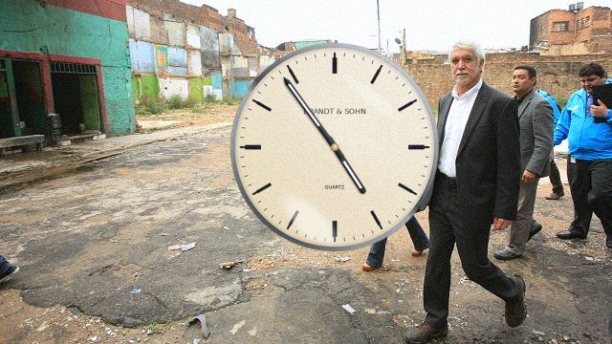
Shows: h=4 m=54
